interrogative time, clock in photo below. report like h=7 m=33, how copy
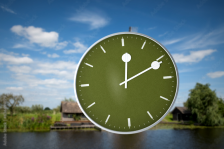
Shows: h=12 m=11
